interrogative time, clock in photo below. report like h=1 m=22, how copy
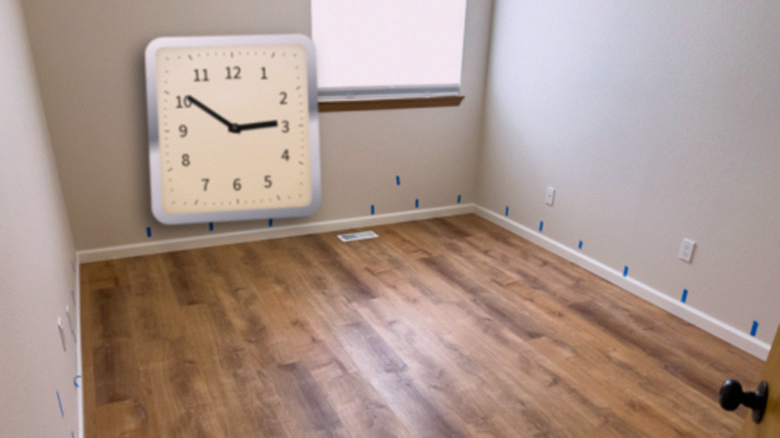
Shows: h=2 m=51
